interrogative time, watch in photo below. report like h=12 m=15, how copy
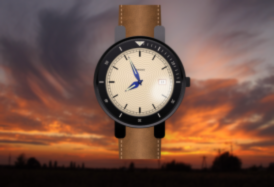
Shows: h=7 m=56
